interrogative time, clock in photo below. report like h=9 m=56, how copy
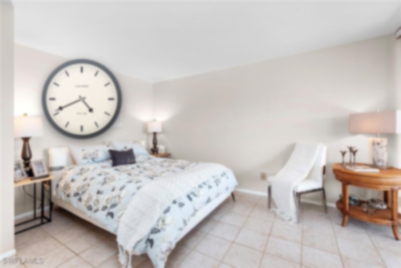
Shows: h=4 m=41
